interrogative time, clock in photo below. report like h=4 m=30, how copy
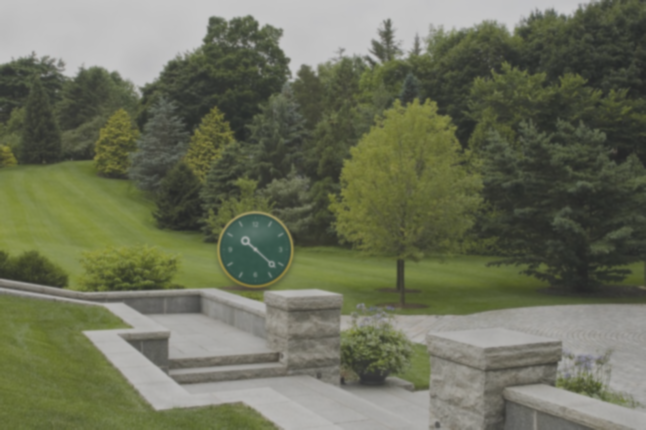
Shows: h=10 m=22
